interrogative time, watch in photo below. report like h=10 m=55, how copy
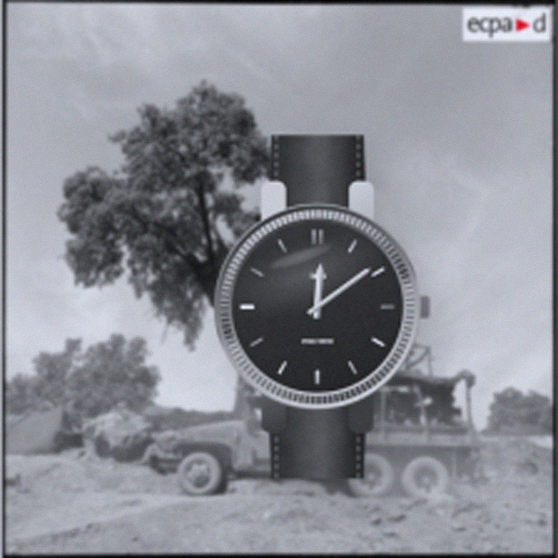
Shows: h=12 m=9
